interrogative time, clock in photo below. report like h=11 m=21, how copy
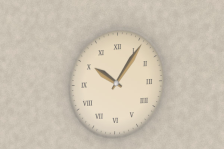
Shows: h=10 m=6
